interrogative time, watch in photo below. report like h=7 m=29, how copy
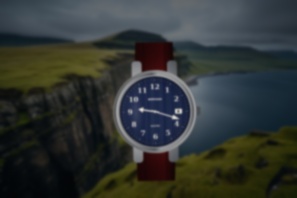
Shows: h=9 m=18
